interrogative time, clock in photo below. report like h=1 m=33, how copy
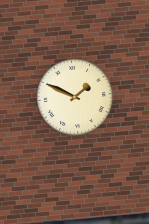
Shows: h=1 m=50
